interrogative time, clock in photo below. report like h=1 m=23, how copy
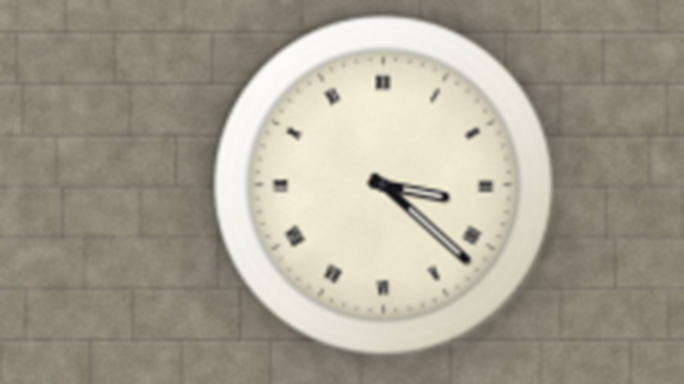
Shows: h=3 m=22
